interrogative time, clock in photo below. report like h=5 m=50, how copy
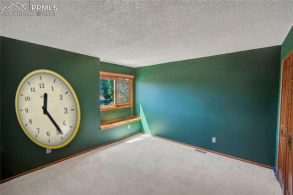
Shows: h=12 m=24
